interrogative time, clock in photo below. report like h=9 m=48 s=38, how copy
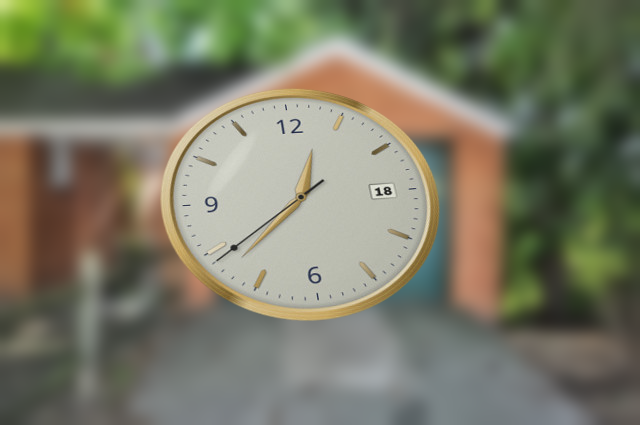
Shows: h=12 m=37 s=39
